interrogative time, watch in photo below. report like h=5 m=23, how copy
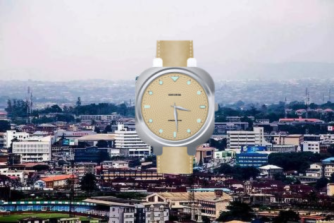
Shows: h=3 m=29
